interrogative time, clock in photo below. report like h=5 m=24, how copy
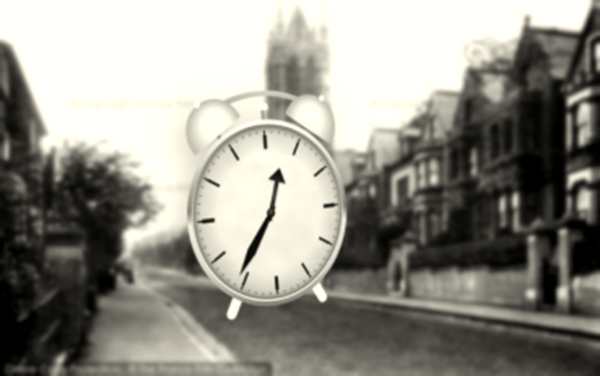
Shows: h=12 m=36
